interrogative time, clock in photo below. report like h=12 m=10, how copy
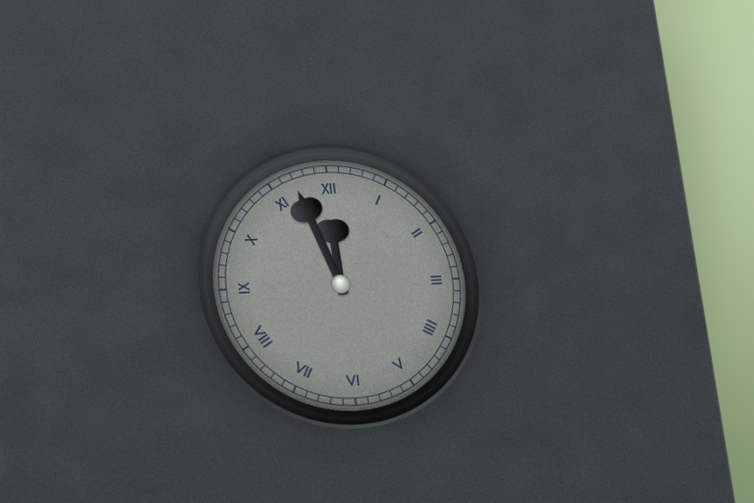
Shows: h=11 m=57
